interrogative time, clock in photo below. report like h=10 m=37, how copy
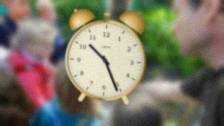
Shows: h=10 m=26
